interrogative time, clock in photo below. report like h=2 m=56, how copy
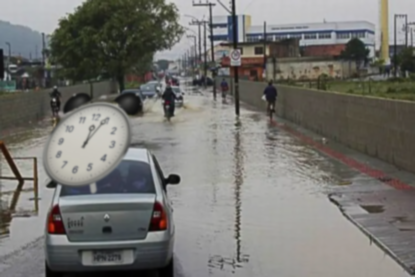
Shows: h=12 m=4
